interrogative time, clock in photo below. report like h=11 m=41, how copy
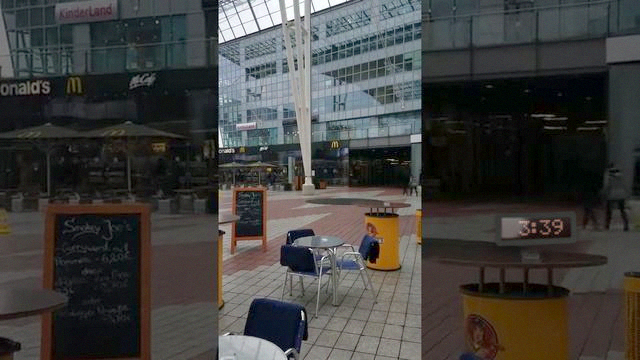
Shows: h=3 m=39
